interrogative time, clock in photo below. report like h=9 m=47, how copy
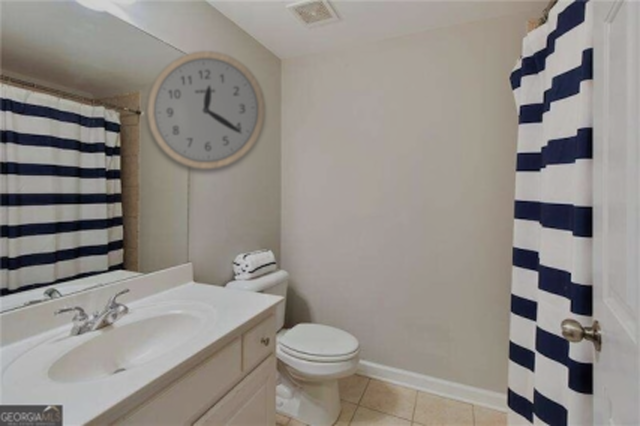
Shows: h=12 m=21
